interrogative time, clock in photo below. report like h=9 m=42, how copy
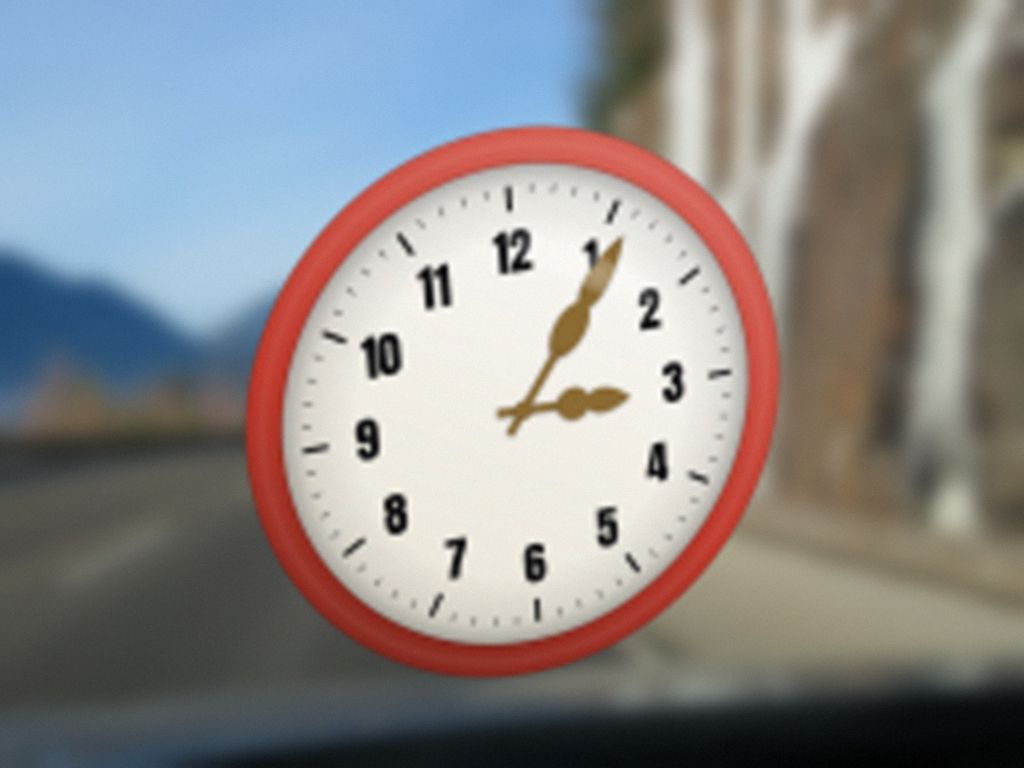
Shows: h=3 m=6
